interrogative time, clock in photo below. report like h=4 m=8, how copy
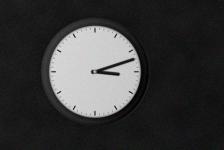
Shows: h=3 m=12
